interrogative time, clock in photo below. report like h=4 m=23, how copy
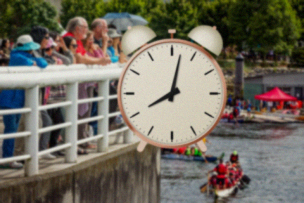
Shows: h=8 m=2
